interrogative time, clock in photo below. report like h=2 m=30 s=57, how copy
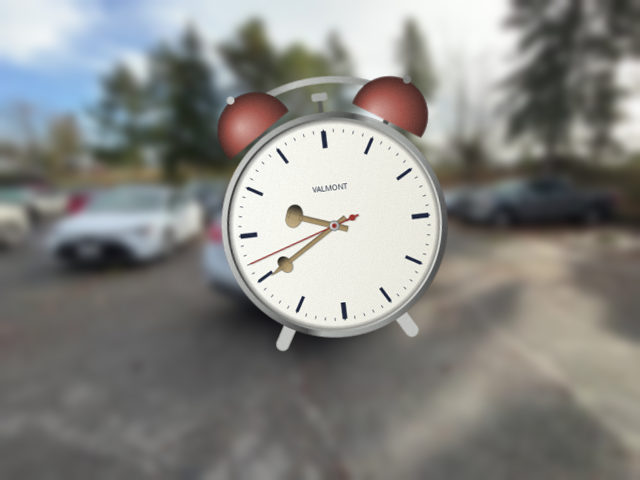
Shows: h=9 m=39 s=42
